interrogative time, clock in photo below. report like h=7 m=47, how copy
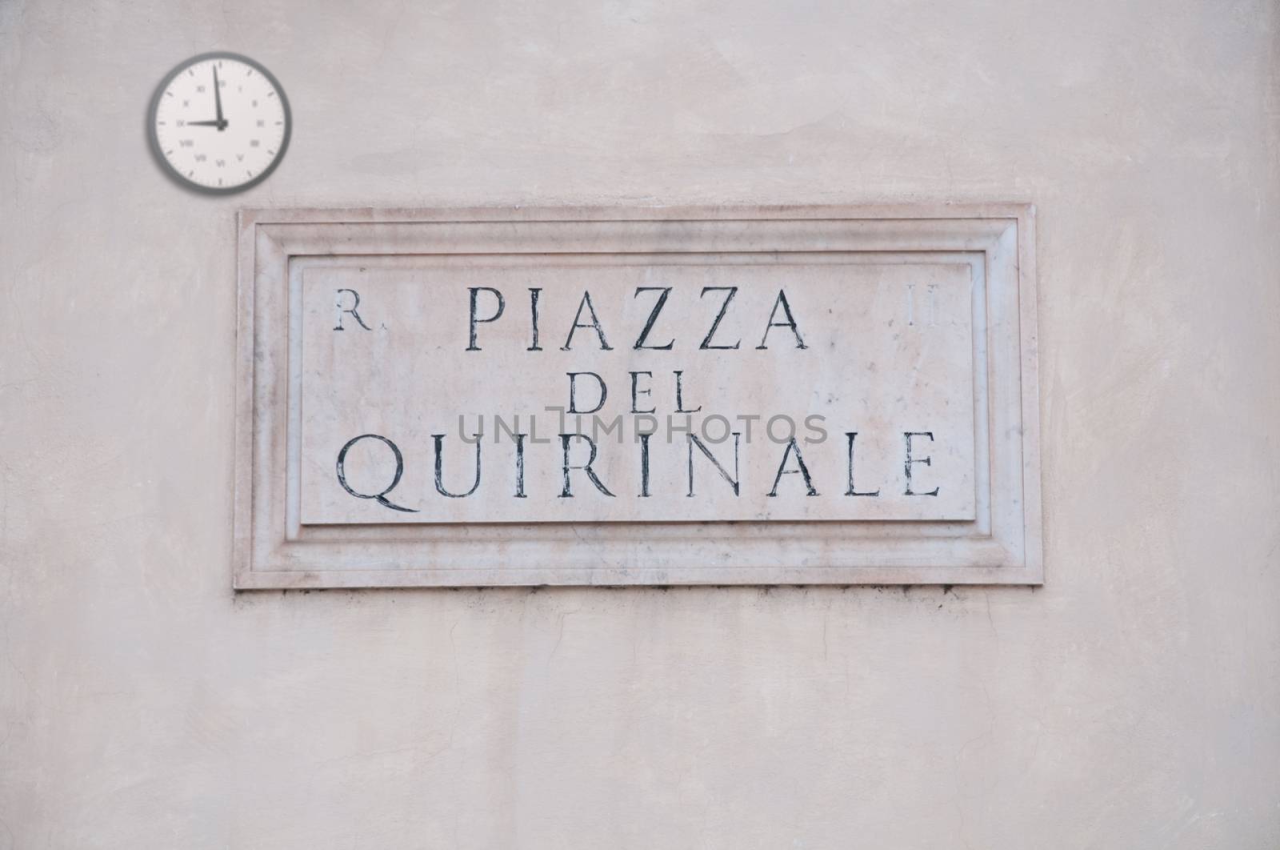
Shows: h=8 m=59
